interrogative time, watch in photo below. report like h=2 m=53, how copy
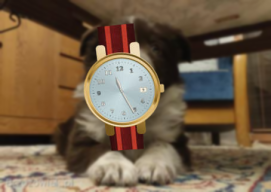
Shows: h=11 m=26
